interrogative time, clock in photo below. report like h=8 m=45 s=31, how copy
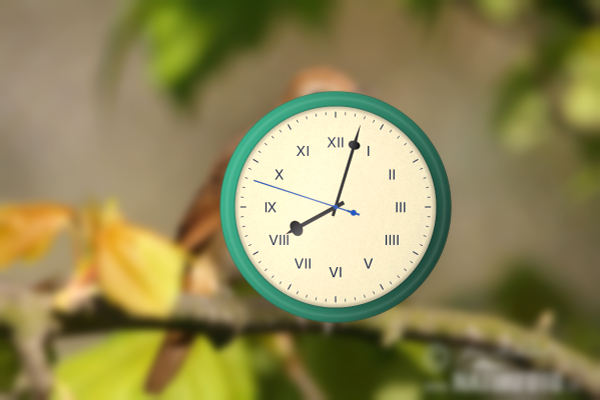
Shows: h=8 m=2 s=48
